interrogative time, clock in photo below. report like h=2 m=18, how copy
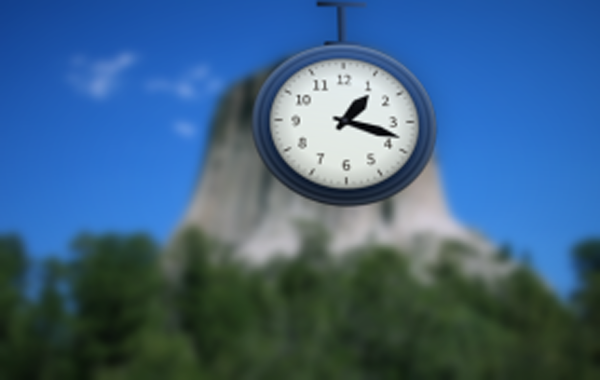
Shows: h=1 m=18
